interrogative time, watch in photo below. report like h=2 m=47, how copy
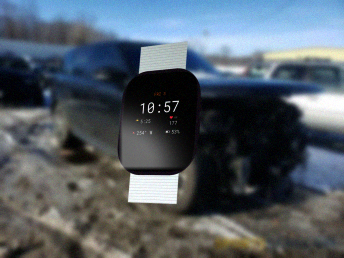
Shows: h=10 m=57
